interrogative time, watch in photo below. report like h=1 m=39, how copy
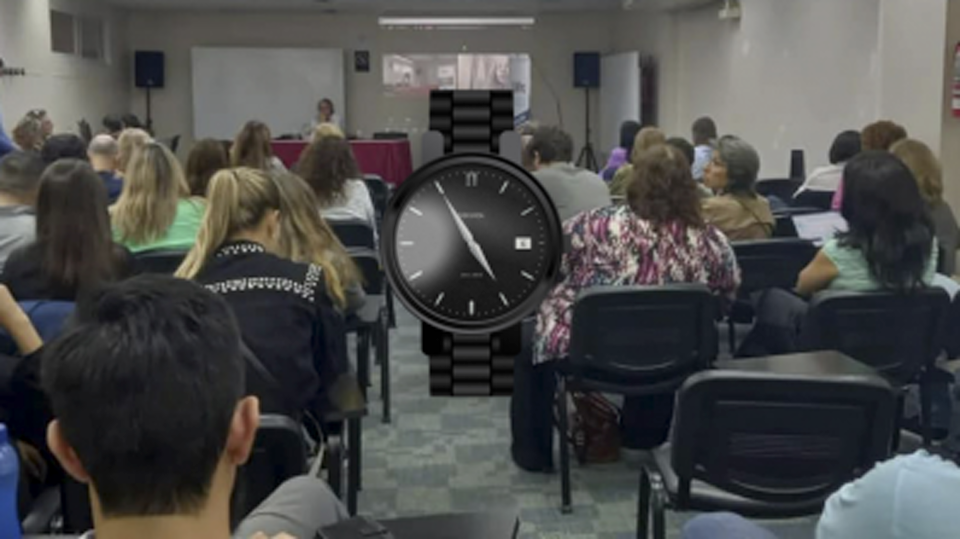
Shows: h=4 m=55
